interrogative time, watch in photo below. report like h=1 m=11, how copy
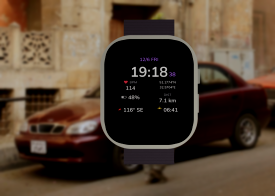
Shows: h=19 m=18
